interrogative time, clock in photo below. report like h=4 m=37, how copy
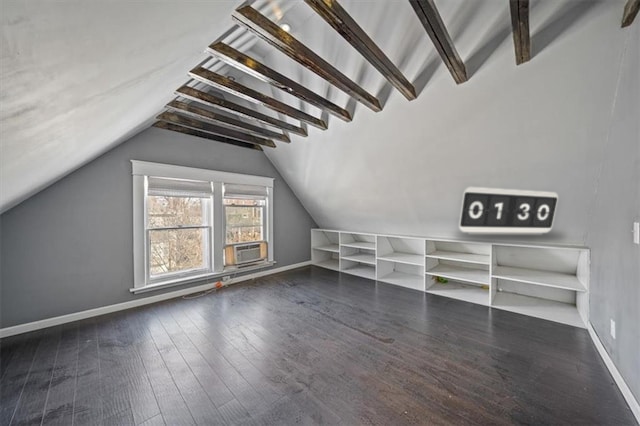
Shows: h=1 m=30
